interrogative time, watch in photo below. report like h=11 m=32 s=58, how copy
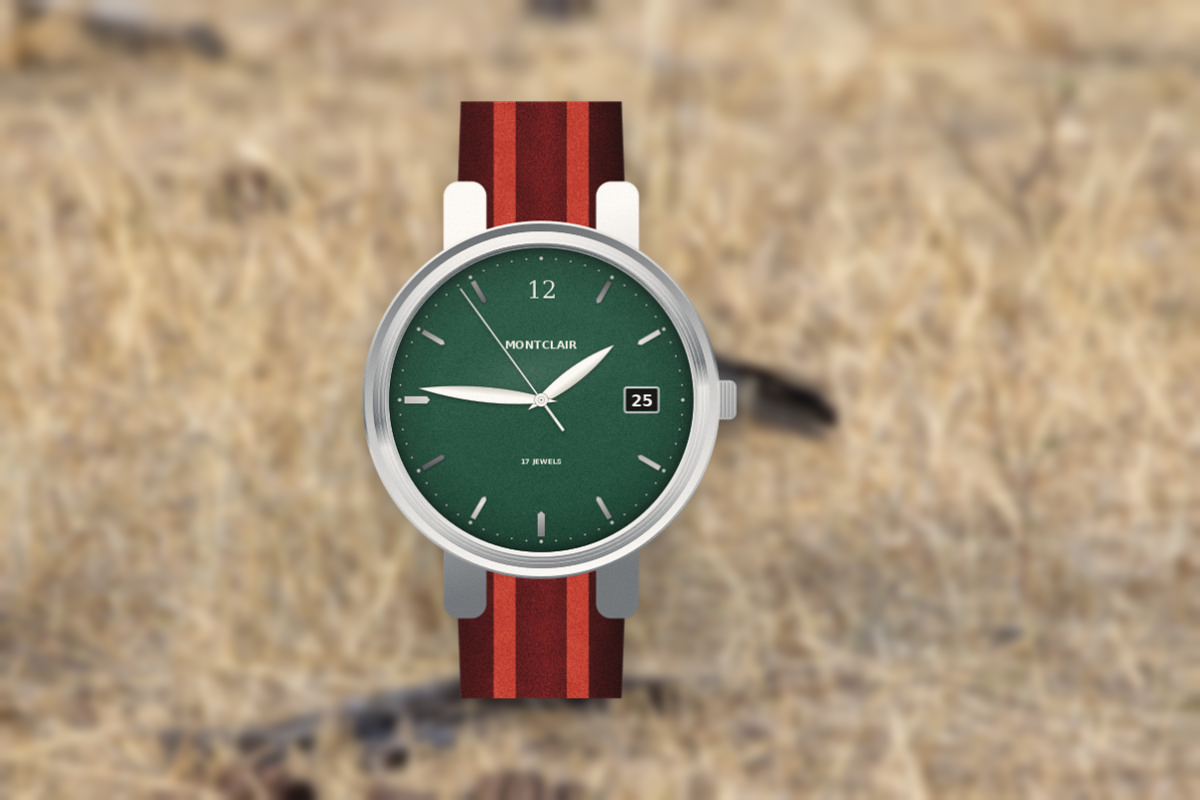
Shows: h=1 m=45 s=54
